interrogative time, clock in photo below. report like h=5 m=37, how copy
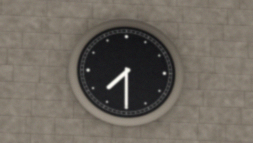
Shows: h=7 m=30
